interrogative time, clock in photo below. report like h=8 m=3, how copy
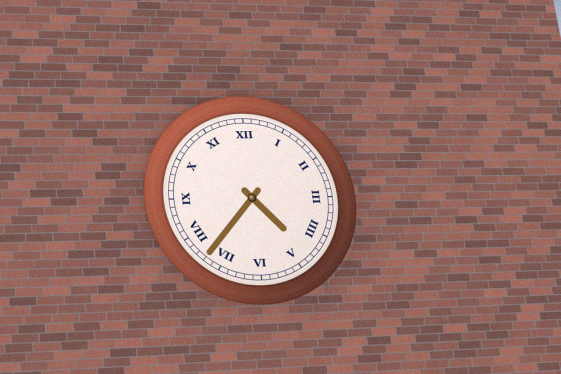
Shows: h=4 m=37
